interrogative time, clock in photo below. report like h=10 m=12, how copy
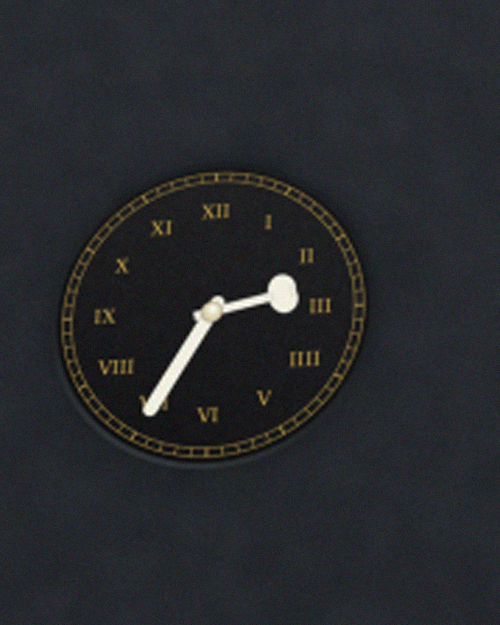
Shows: h=2 m=35
